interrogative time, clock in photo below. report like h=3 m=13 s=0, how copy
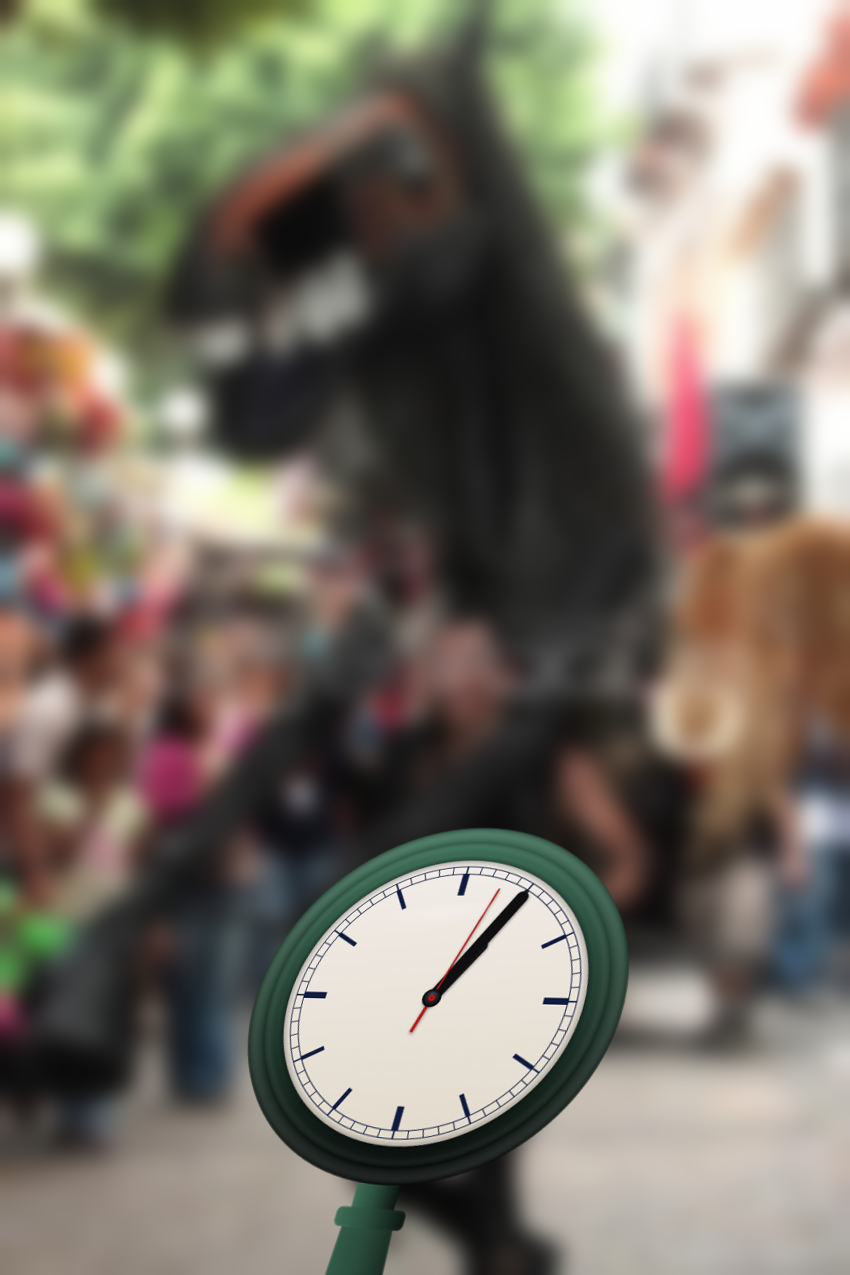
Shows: h=1 m=5 s=3
